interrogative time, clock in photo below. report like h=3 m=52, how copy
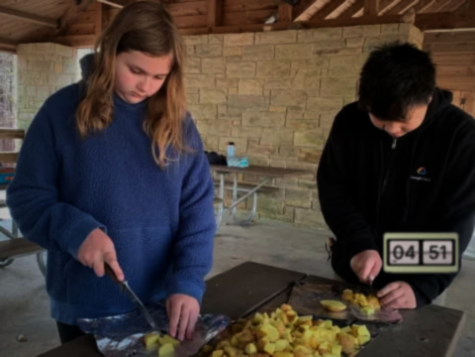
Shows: h=4 m=51
